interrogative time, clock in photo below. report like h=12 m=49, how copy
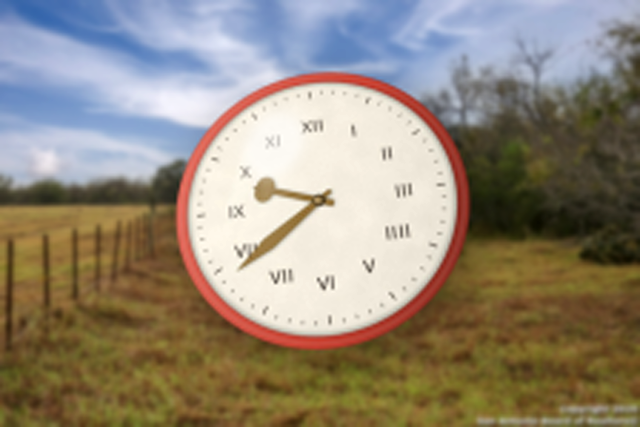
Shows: h=9 m=39
